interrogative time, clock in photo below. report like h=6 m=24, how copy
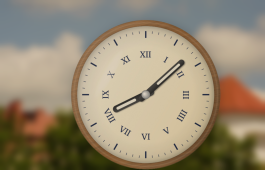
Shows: h=8 m=8
